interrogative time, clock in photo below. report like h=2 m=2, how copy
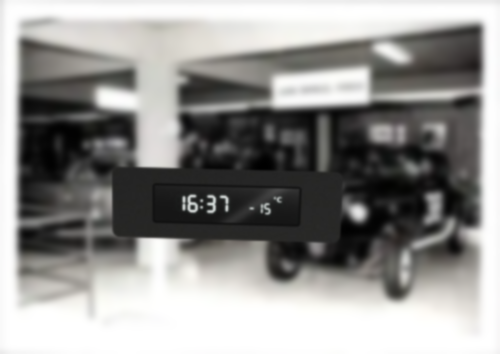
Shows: h=16 m=37
